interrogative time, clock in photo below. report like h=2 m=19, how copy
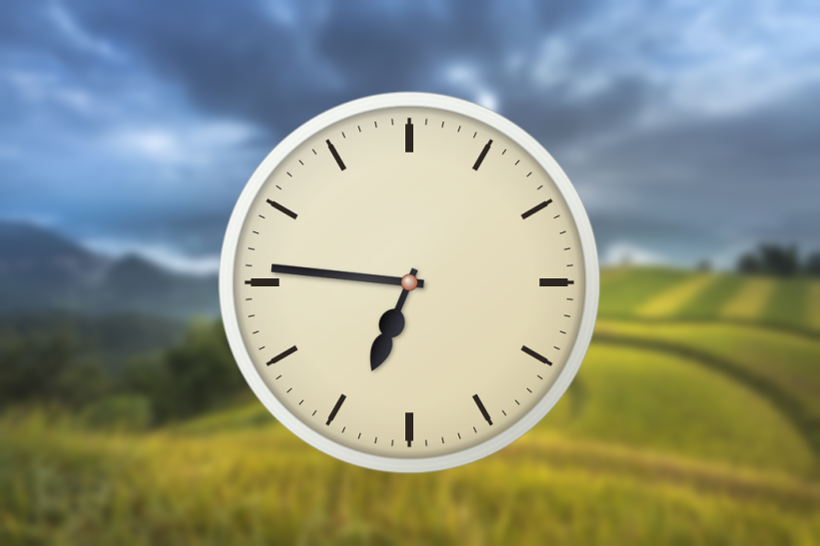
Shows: h=6 m=46
